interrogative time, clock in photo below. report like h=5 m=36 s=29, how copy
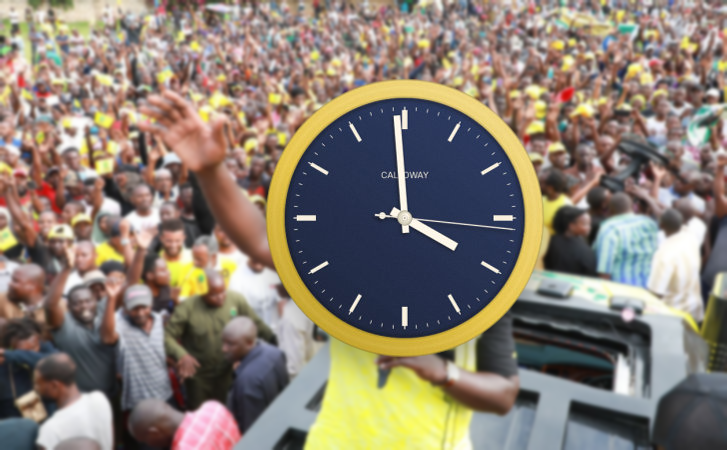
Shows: h=3 m=59 s=16
